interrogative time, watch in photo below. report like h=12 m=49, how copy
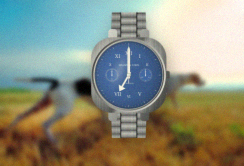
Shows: h=7 m=0
